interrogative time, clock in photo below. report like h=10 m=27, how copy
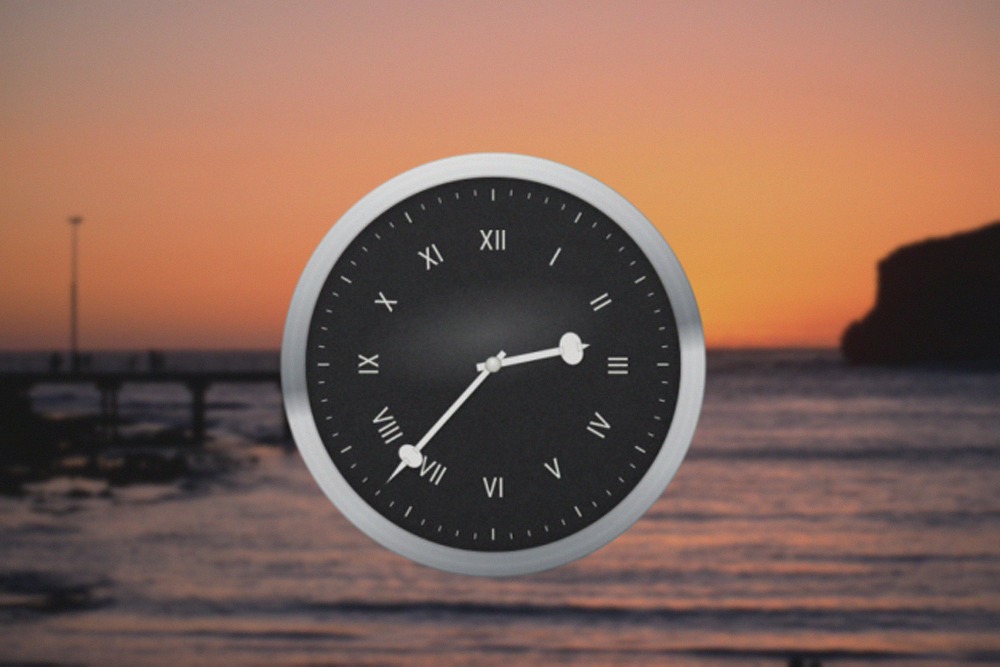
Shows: h=2 m=37
